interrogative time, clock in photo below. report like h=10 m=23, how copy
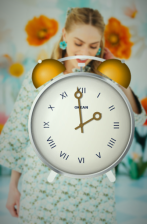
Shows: h=1 m=59
